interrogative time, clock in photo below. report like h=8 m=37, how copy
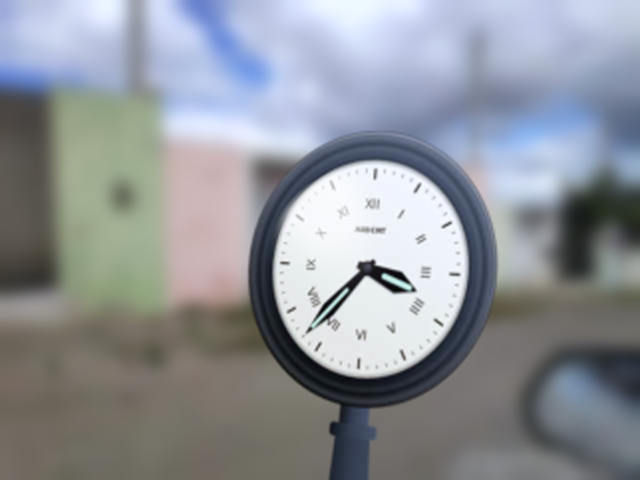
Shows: h=3 m=37
